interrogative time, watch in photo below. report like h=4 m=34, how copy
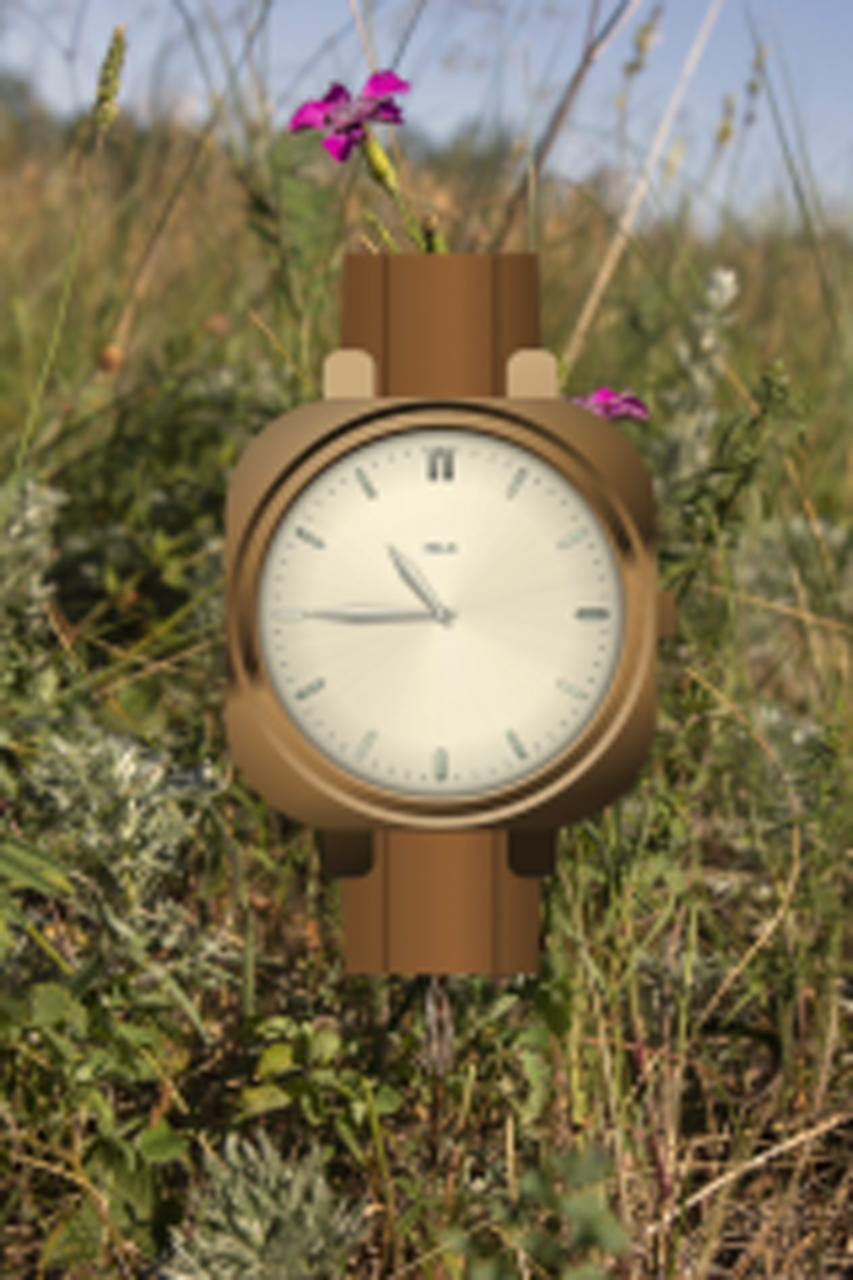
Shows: h=10 m=45
